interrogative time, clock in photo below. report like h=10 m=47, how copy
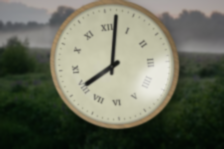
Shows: h=8 m=2
